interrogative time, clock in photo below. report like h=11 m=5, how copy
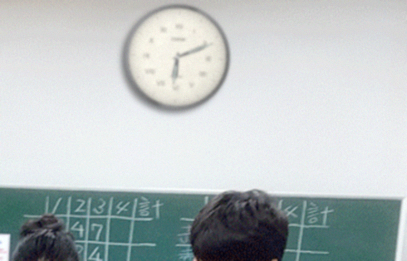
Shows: h=6 m=11
